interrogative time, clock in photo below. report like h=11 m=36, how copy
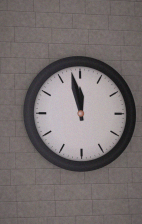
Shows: h=11 m=58
